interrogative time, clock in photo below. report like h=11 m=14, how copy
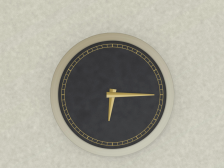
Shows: h=6 m=15
